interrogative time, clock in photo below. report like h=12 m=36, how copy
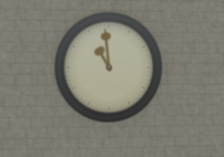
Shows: h=10 m=59
